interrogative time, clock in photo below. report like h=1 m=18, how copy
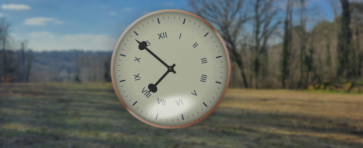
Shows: h=7 m=54
